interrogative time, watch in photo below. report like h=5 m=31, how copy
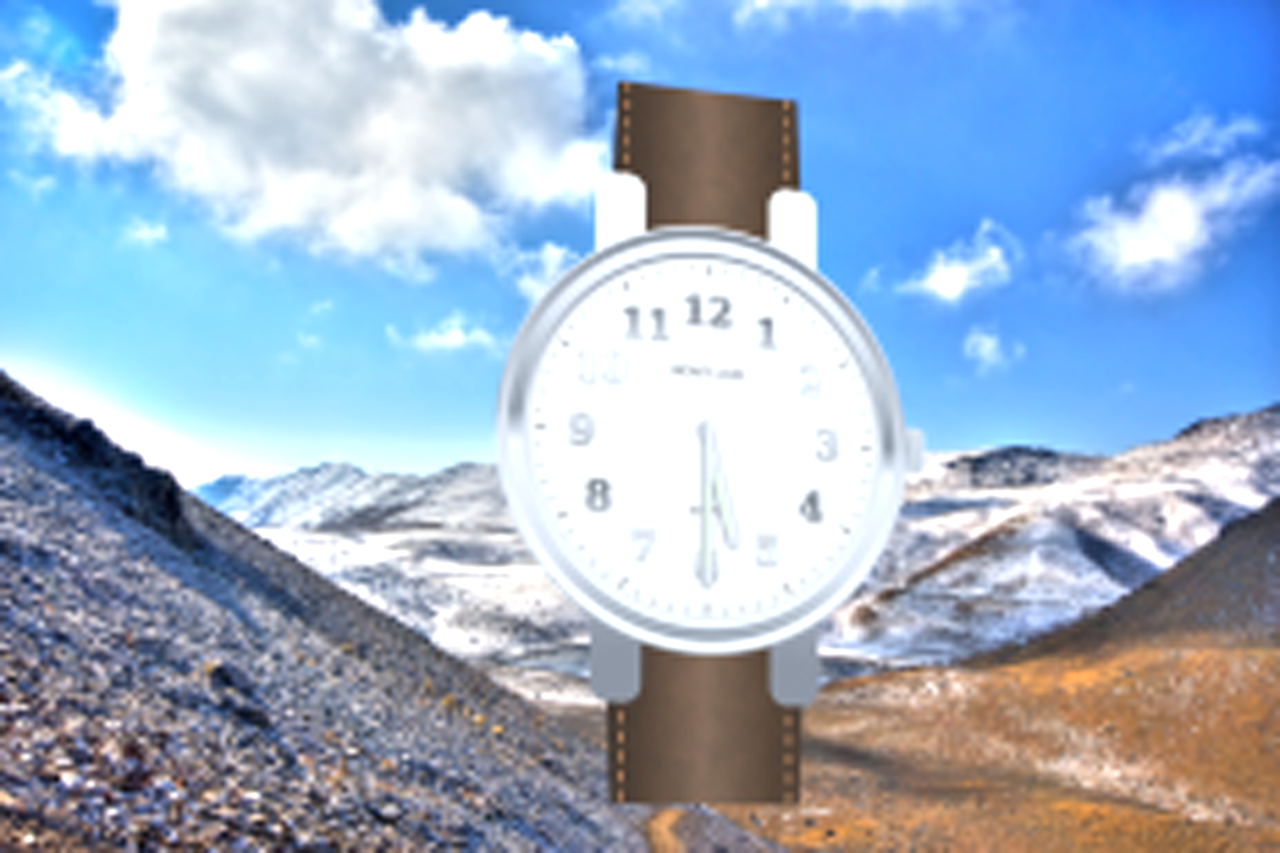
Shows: h=5 m=30
